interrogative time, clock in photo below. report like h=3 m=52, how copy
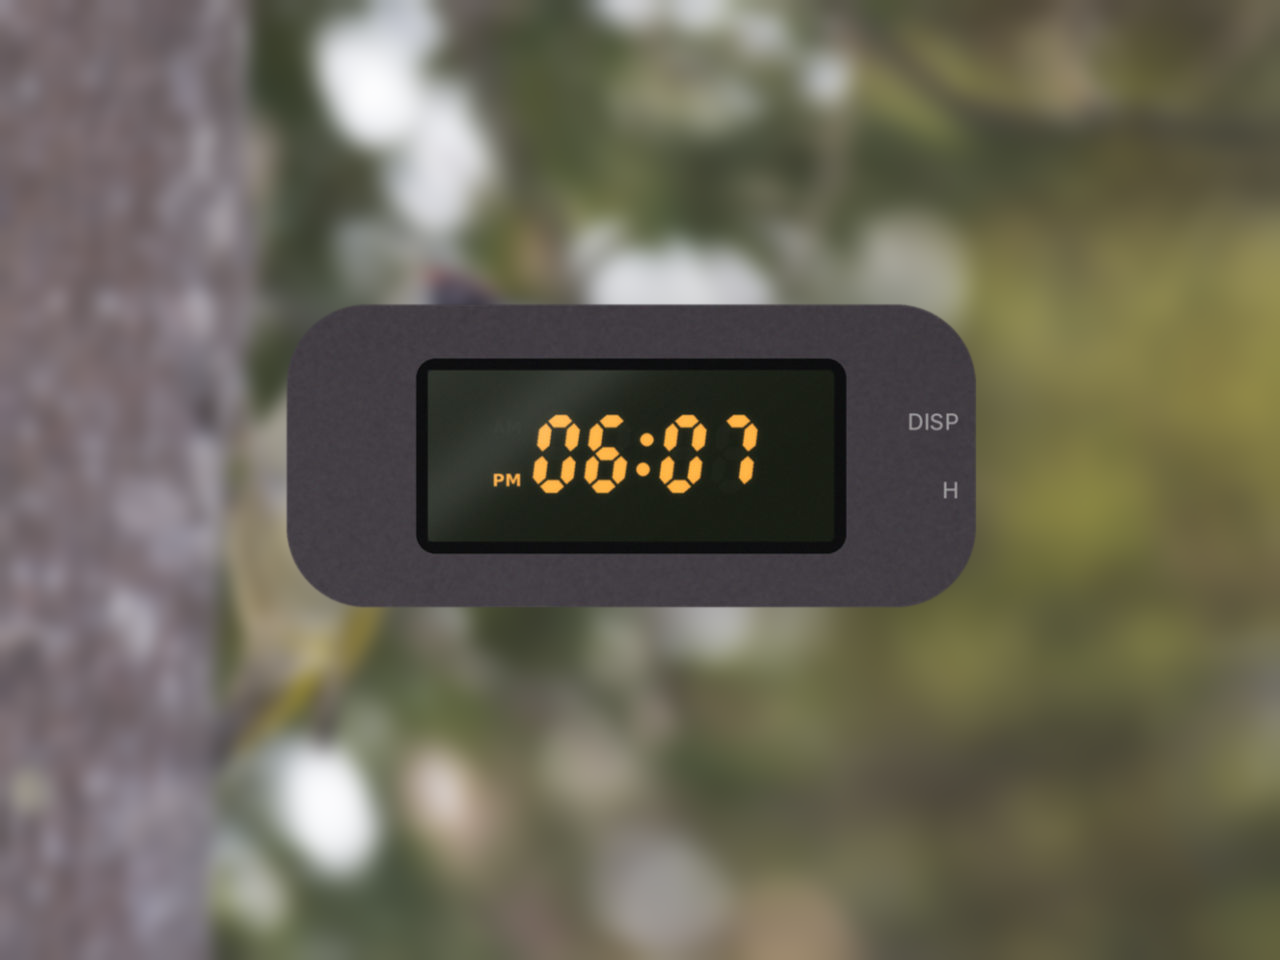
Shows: h=6 m=7
